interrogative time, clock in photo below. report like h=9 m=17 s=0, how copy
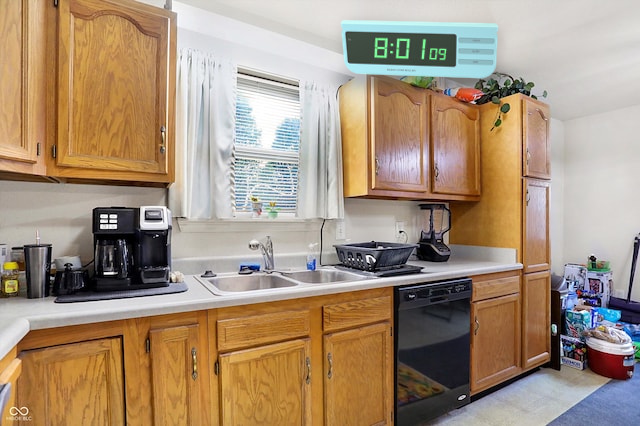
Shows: h=8 m=1 s=9
